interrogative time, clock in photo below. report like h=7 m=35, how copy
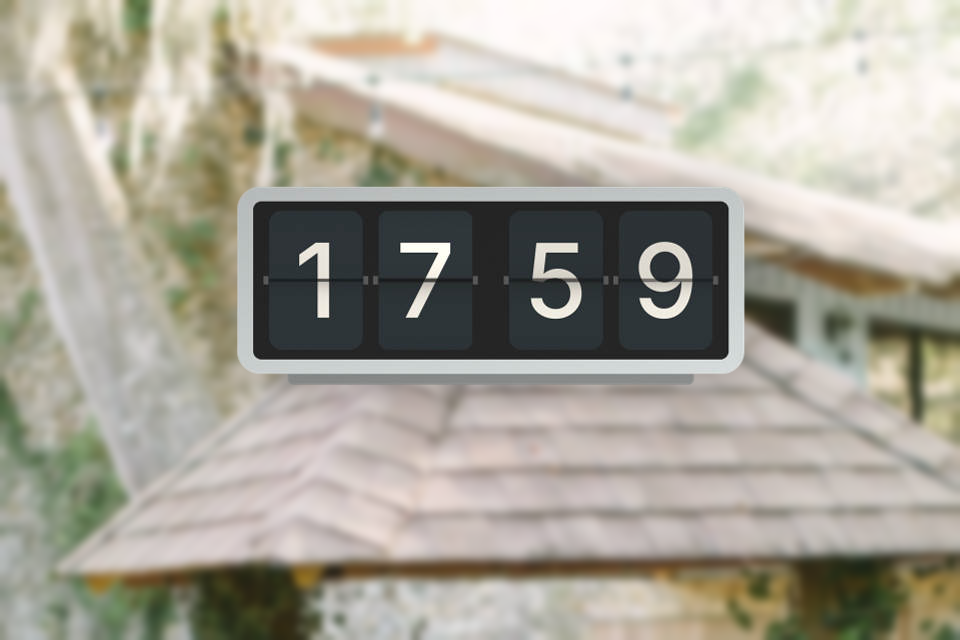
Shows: h=17 m=59
